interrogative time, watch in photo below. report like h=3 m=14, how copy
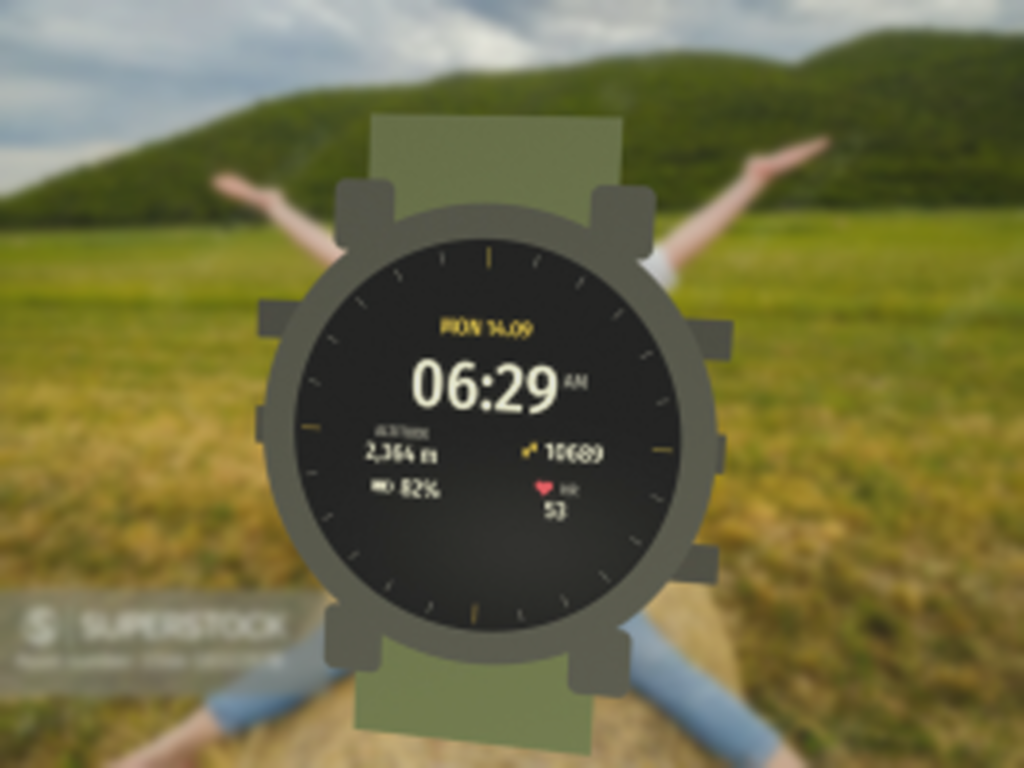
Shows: h=6 m=29
